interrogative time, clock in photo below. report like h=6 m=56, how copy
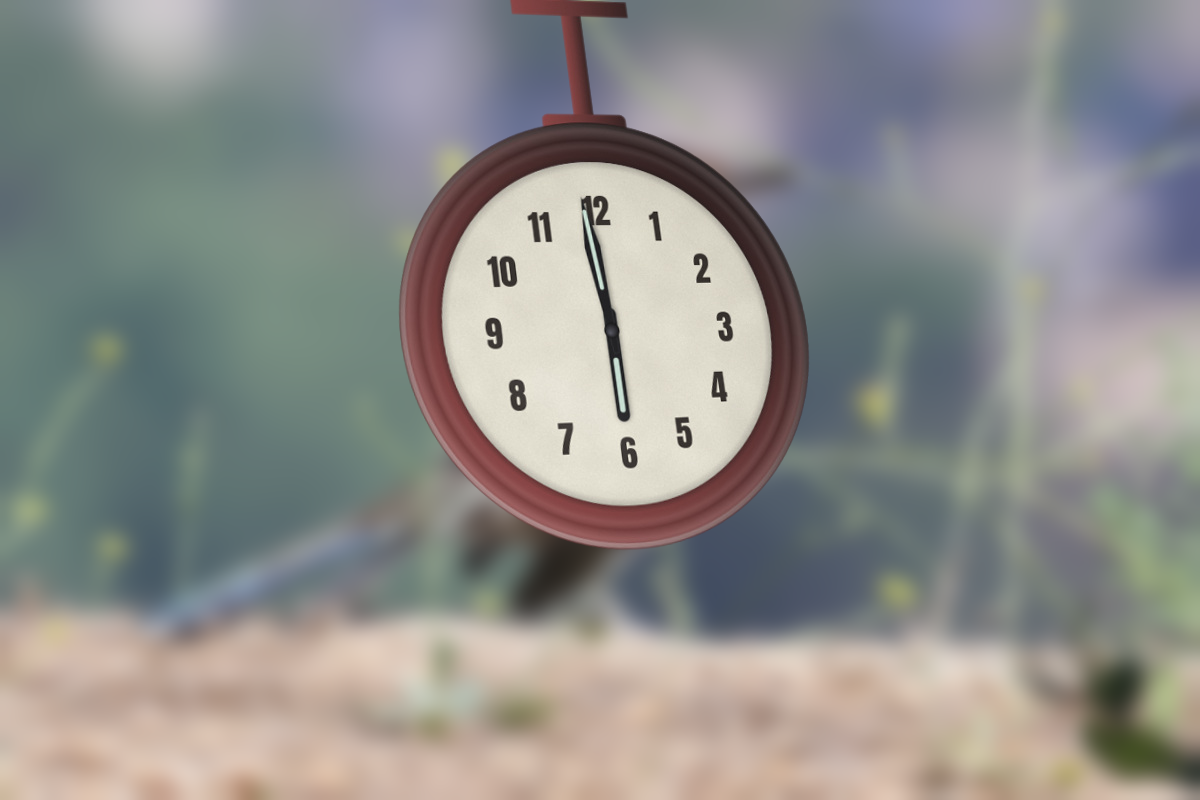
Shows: h=5 m=59
